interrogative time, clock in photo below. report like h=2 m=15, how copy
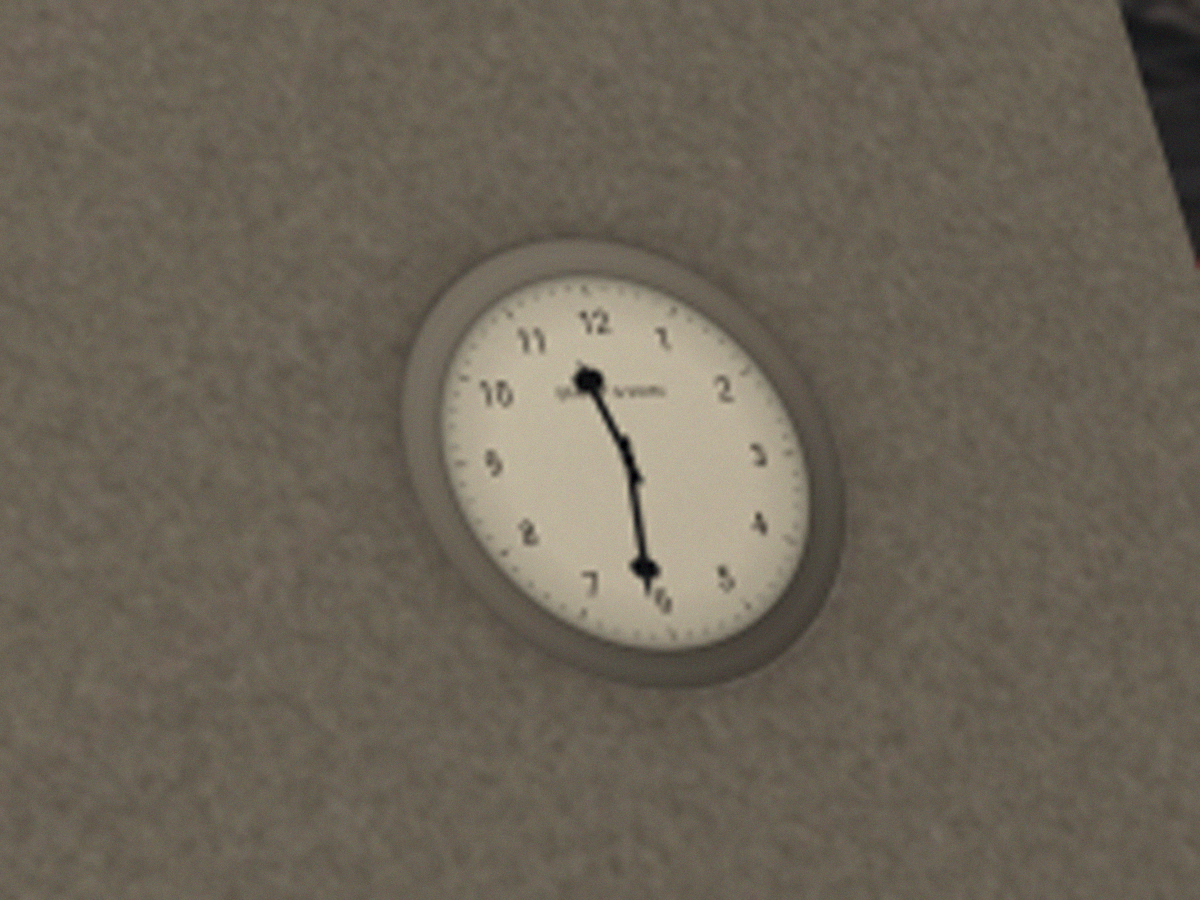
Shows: h=11 m=31
